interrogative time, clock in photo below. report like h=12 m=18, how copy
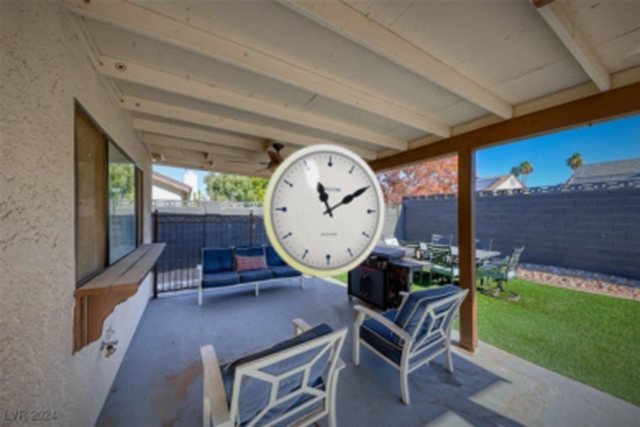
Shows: h=11 m=10
